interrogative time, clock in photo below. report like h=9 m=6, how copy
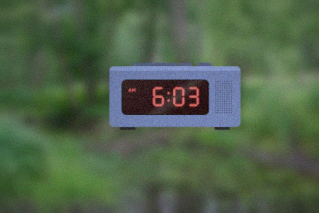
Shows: h=6 m=3
